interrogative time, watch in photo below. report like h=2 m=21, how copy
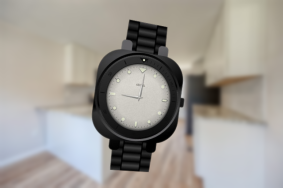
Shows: h=9 m=1
